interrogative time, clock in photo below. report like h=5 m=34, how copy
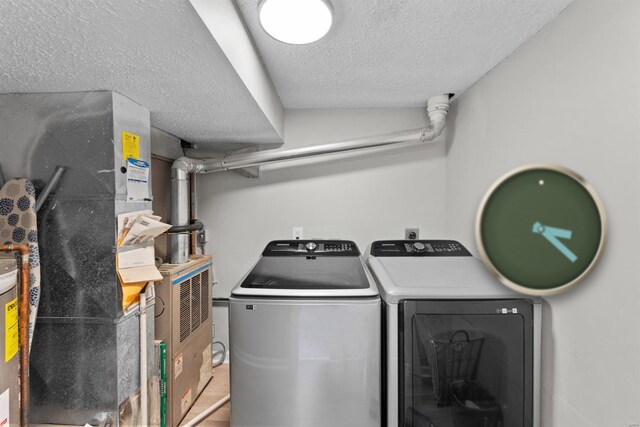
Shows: h=3 m=22
